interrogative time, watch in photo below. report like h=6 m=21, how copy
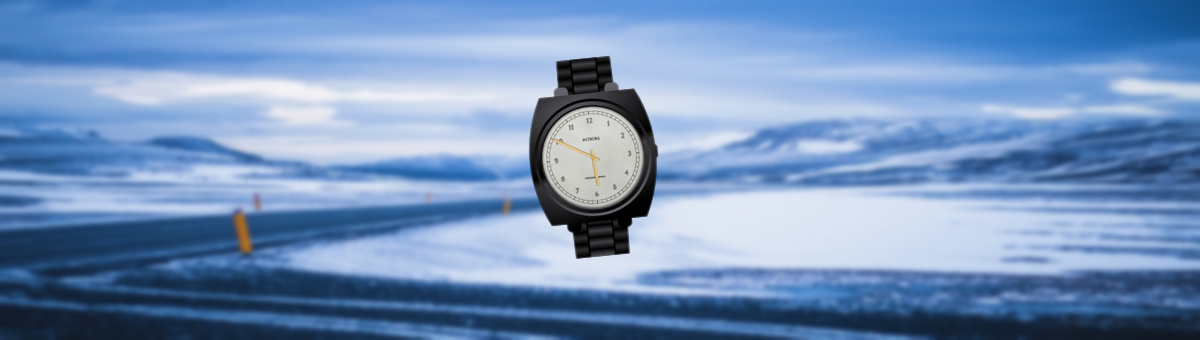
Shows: h=5 m=50
